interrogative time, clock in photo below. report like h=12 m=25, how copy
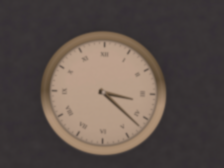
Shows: h=3 m=22
